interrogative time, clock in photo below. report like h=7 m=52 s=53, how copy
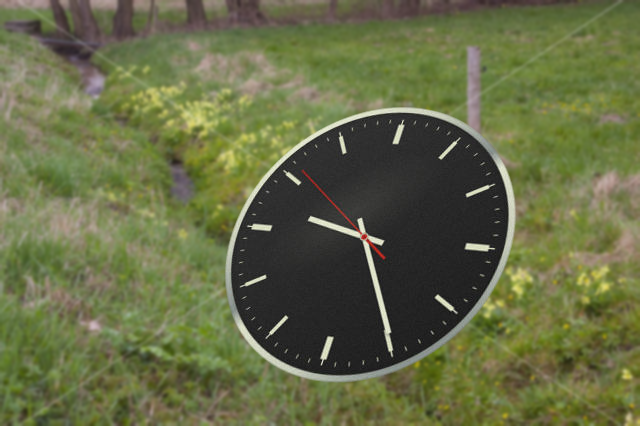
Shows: h=9 m=24 s=51
